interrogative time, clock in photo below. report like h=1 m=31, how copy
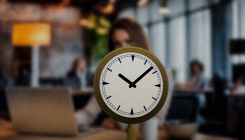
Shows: h=10 m=8
